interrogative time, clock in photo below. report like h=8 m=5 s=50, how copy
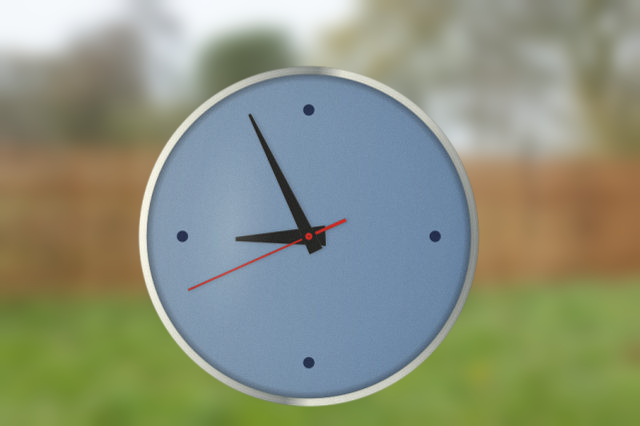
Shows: h=8 m=55 s=41
